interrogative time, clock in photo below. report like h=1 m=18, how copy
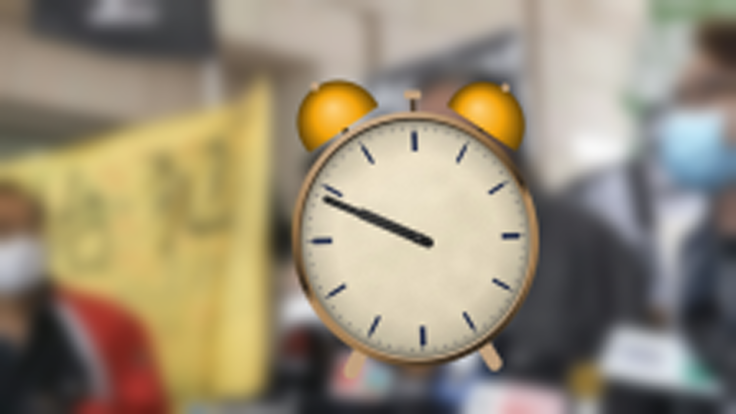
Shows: h=9 m=49
